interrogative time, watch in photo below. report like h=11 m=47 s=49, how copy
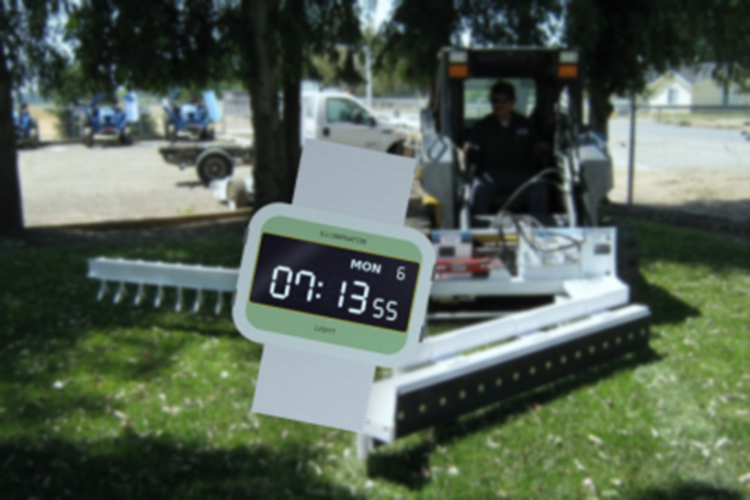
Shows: h=7 m=13 s=55
